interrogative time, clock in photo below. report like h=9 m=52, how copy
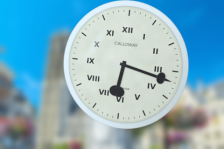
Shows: h=6 m=17
